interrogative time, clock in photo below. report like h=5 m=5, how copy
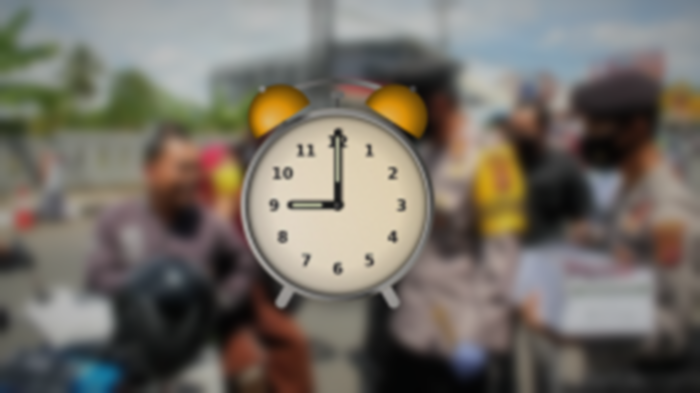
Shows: h=9 m=0
